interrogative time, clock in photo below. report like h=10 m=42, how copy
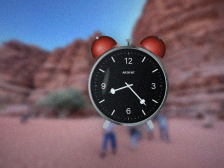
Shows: h=8 m=23
